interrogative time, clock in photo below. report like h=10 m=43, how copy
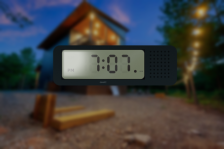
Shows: h=7 m=7
